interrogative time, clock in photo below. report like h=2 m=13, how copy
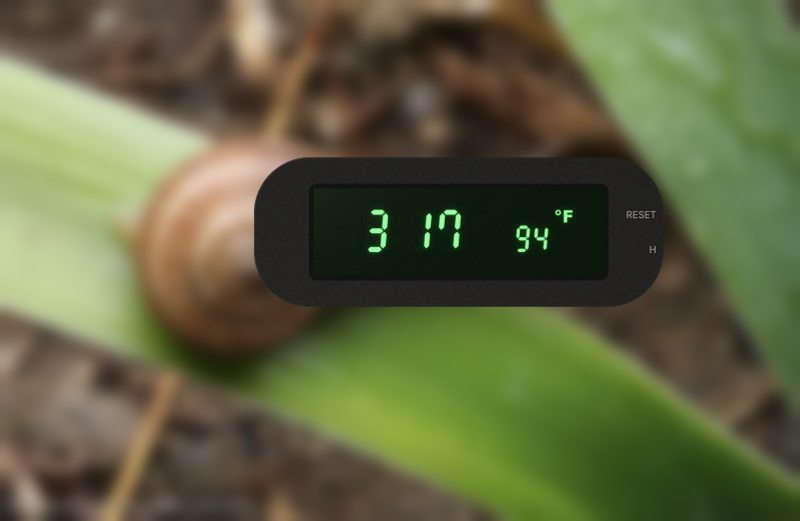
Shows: h=3 m=17
